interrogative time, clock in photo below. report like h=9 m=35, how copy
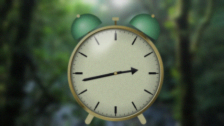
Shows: h=2 m=43
